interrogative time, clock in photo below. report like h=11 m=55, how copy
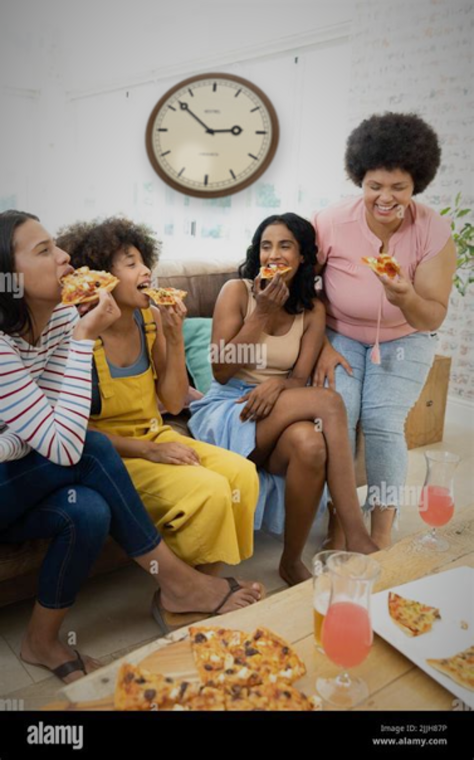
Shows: h=2 m=52
